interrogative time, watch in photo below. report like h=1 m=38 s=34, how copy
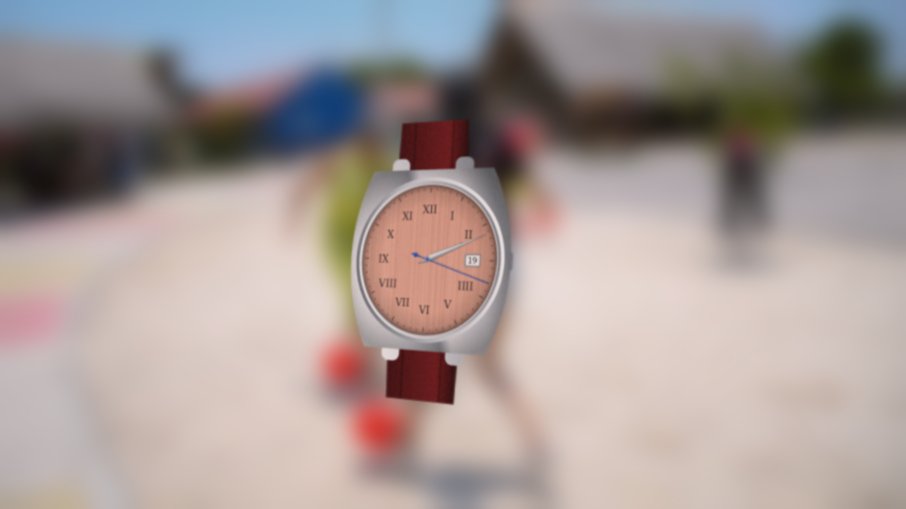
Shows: h=2 m=11 s=18
